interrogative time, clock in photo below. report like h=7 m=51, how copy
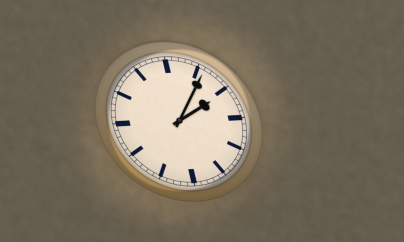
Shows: h=2 m=6
